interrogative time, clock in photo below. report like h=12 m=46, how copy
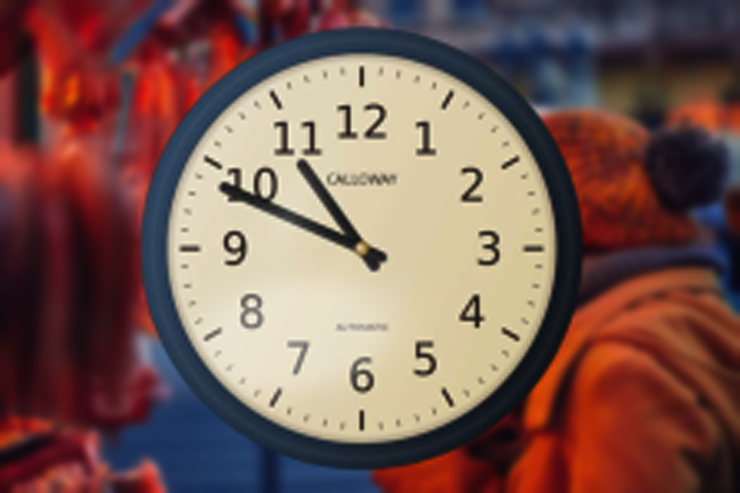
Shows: h=10 m=49
